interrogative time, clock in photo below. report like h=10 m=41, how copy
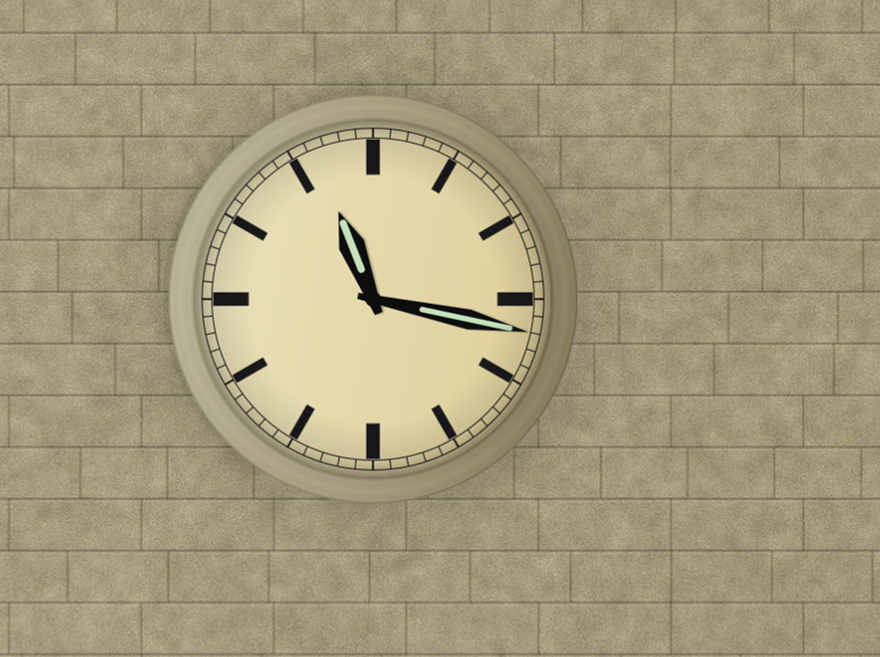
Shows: h=11 m=17
